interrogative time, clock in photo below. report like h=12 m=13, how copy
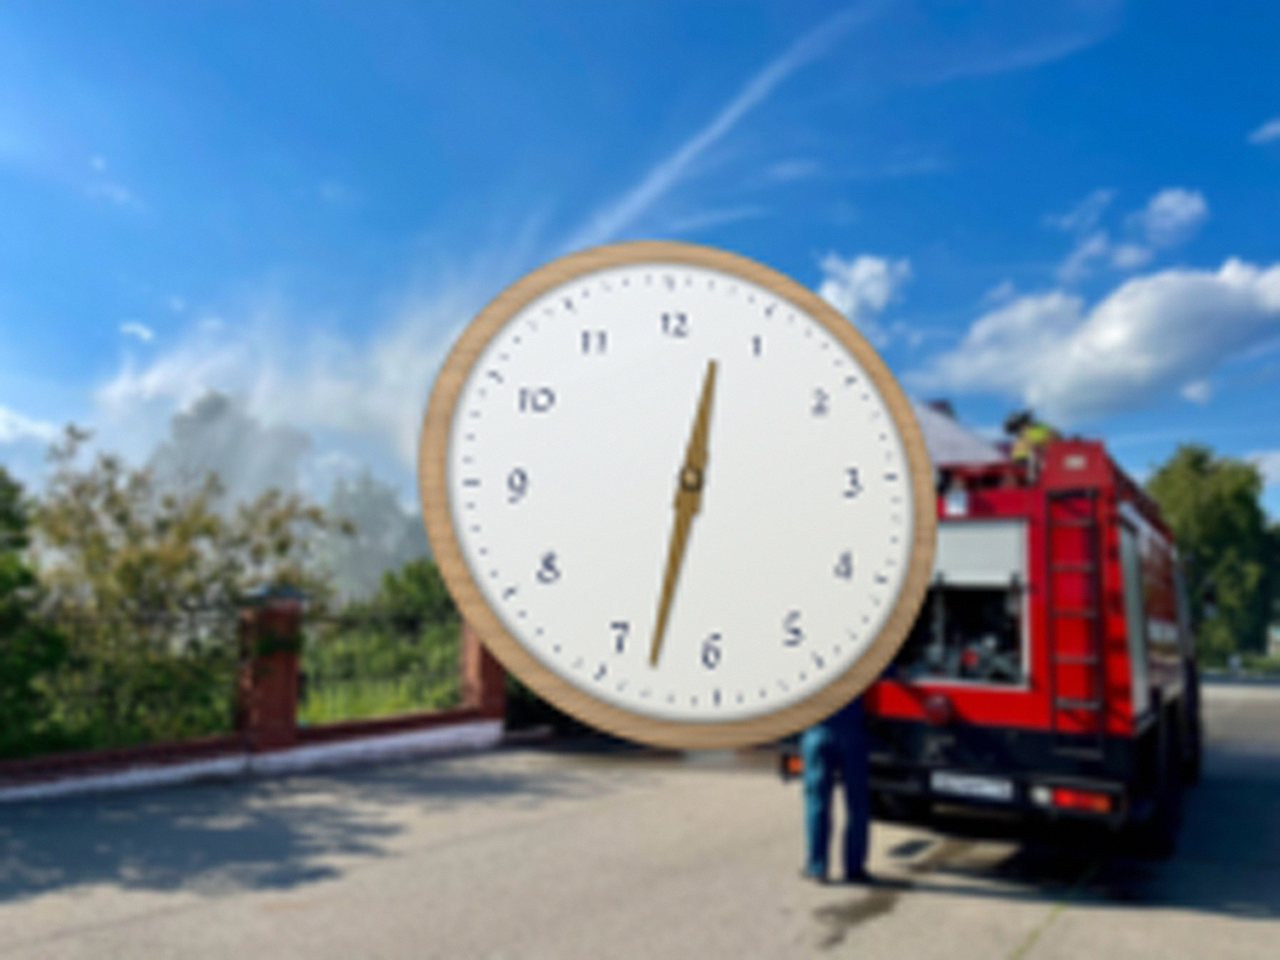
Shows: h=12 m=33
